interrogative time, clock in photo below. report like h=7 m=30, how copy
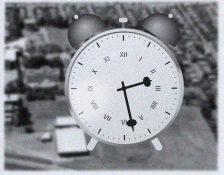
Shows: h=2 m=28
